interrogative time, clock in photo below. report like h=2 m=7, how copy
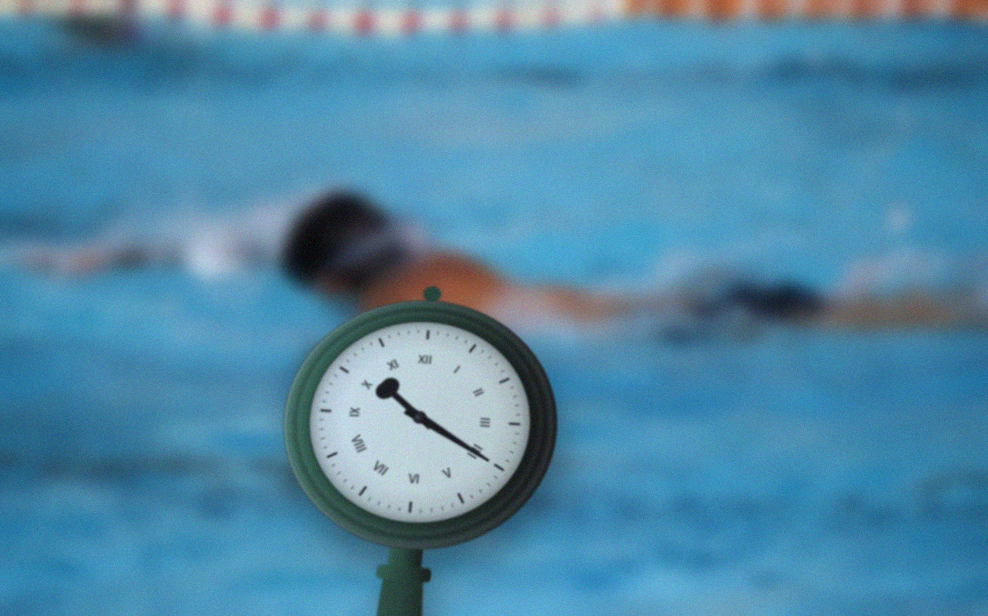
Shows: h=10 m=20
